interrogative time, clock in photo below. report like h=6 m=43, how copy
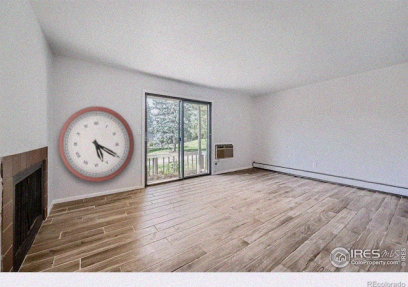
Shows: h=5 m=20
